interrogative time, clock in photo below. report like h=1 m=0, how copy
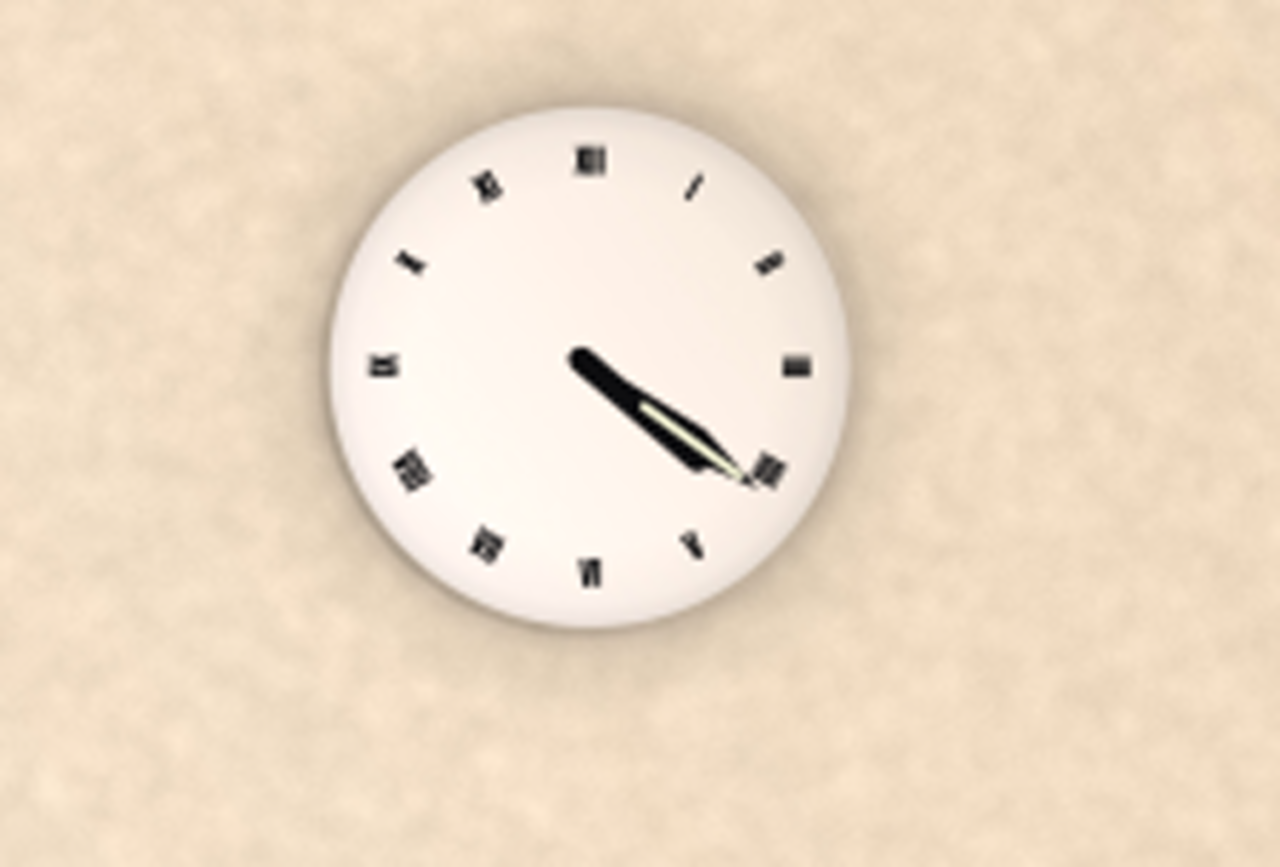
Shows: h=4 m=21
